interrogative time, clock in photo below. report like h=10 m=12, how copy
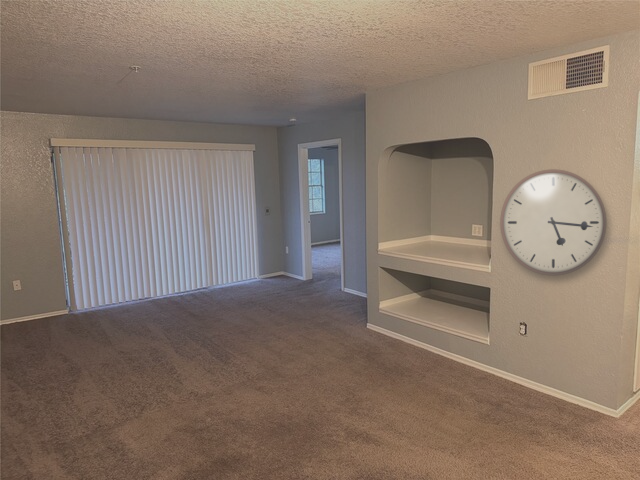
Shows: h=5 m=16
